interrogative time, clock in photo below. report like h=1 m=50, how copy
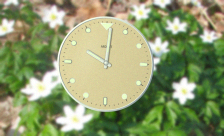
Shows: h=10 m=1
